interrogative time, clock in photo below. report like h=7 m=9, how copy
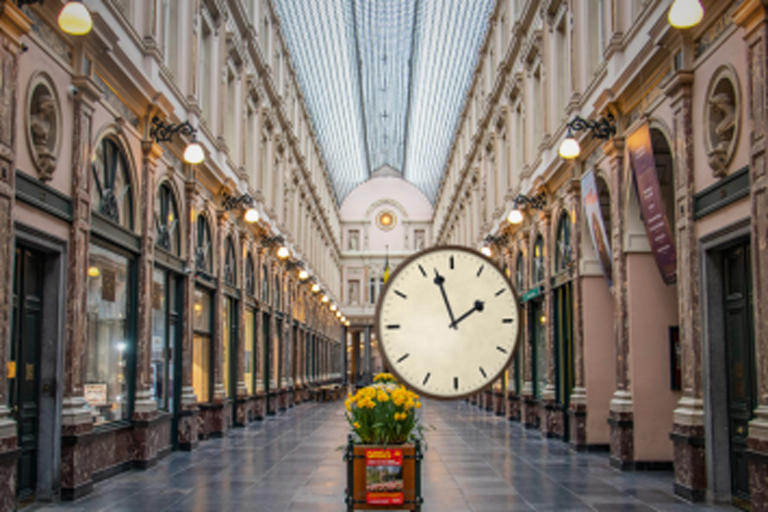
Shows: h=1 m=57
